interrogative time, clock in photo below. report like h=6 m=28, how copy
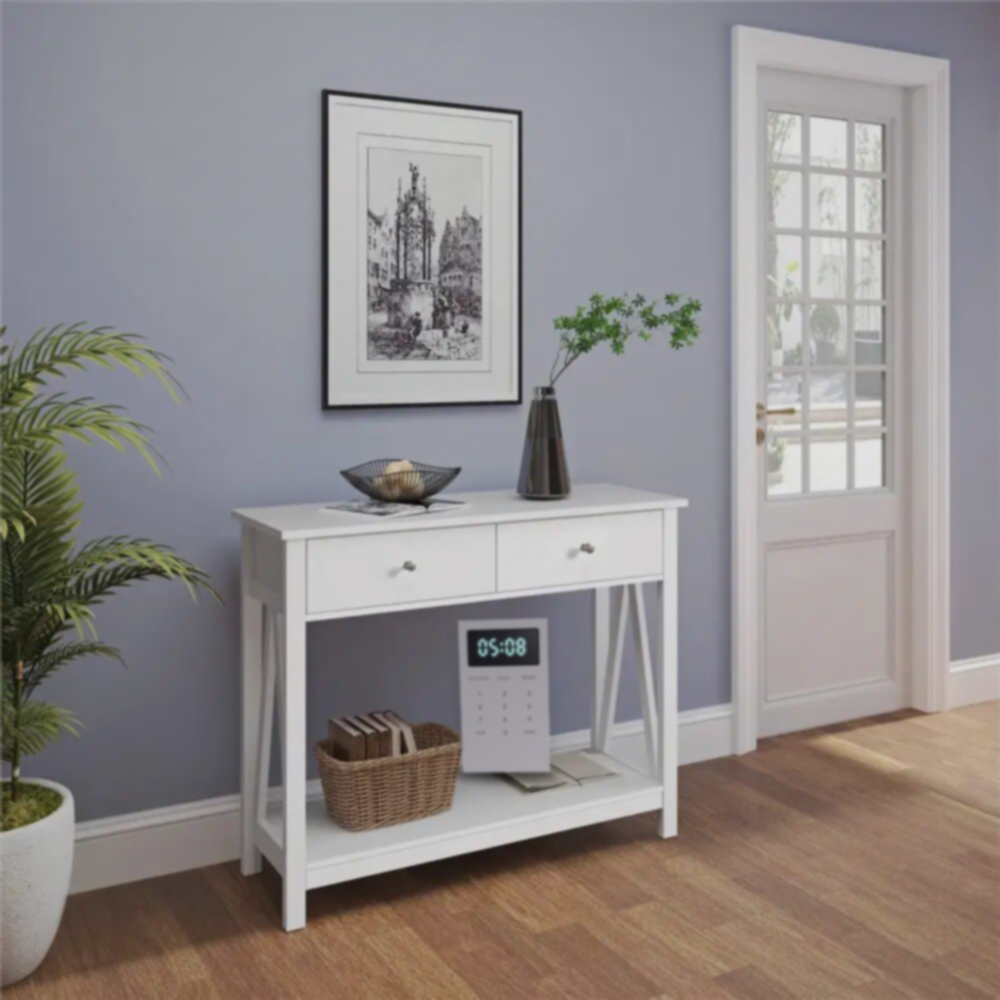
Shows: h=5 m=8
